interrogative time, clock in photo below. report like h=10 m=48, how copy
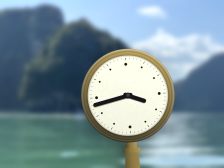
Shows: h=3 m=43
